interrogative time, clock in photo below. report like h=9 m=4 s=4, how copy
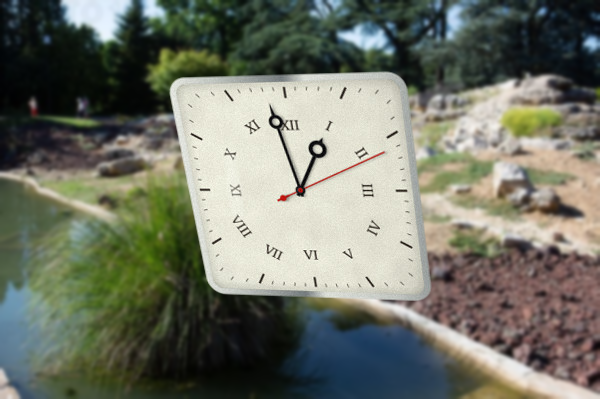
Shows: h=12 m=58 s=11
